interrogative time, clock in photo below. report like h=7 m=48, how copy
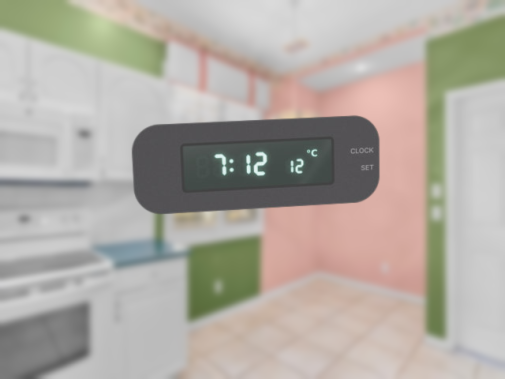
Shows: h=7 m=12
